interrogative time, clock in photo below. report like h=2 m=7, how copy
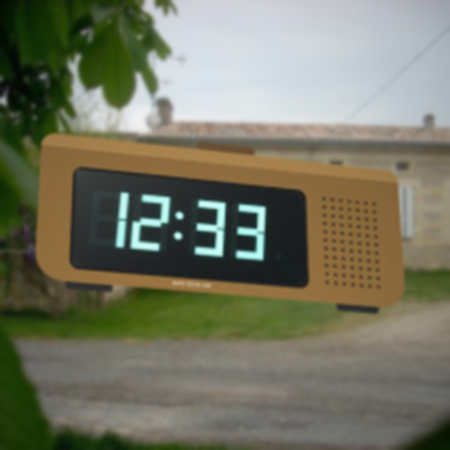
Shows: h=12 m=33
